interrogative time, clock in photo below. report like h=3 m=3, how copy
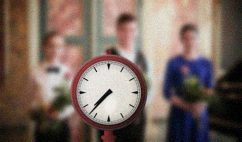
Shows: h=7 m=37
